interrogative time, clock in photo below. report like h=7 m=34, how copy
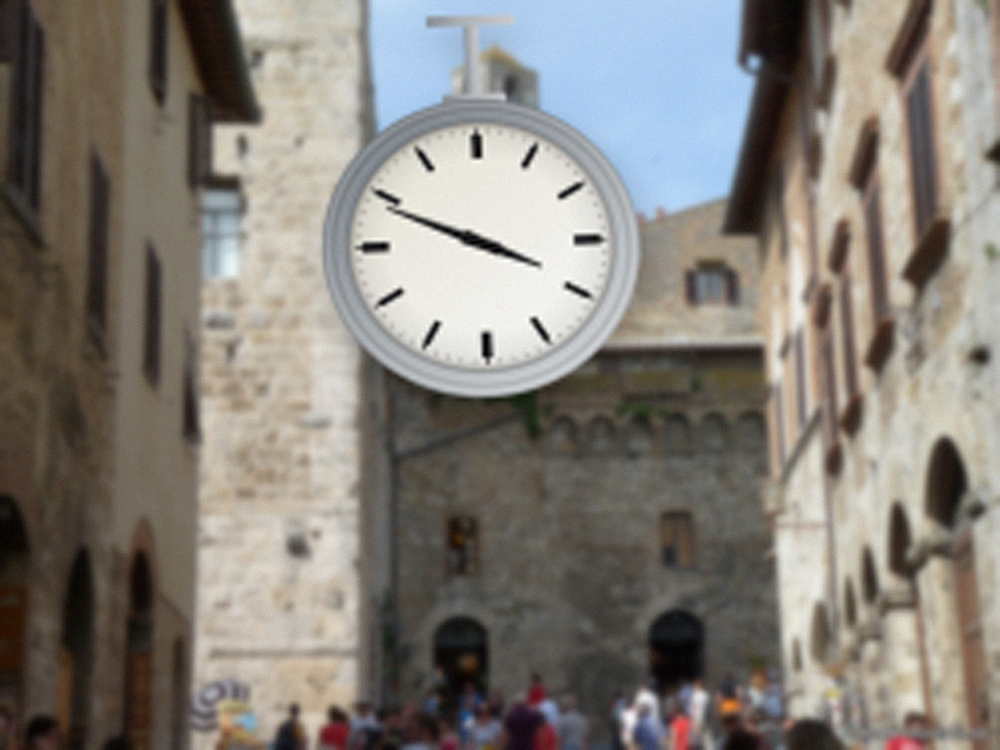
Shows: h=3 m=49
